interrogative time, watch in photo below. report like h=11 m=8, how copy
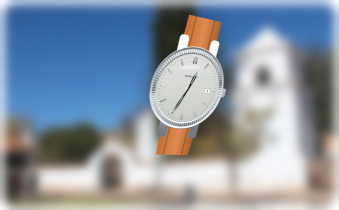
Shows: h=12 m=34
